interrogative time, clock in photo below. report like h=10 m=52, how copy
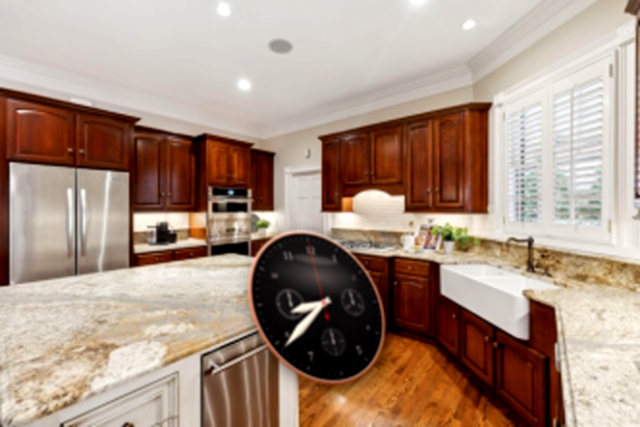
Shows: h=8 m=39
